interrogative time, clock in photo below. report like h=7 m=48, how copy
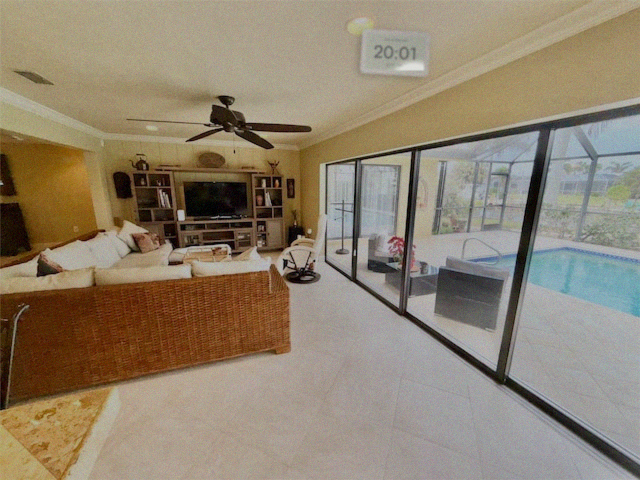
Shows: h=20 m=1
